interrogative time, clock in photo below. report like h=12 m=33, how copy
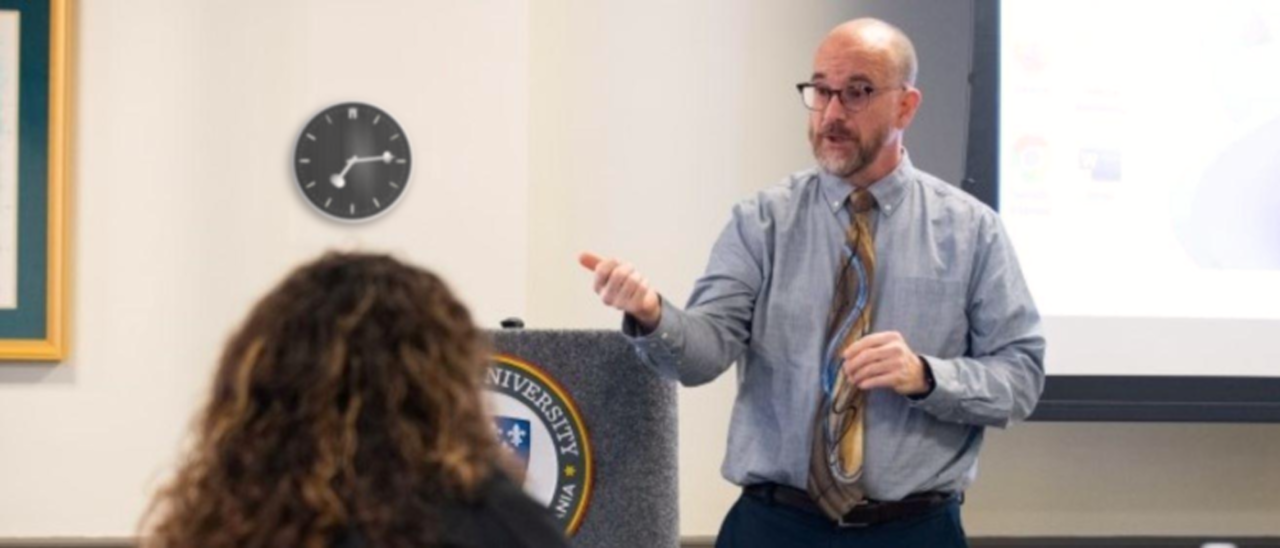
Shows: h=7 m=14
